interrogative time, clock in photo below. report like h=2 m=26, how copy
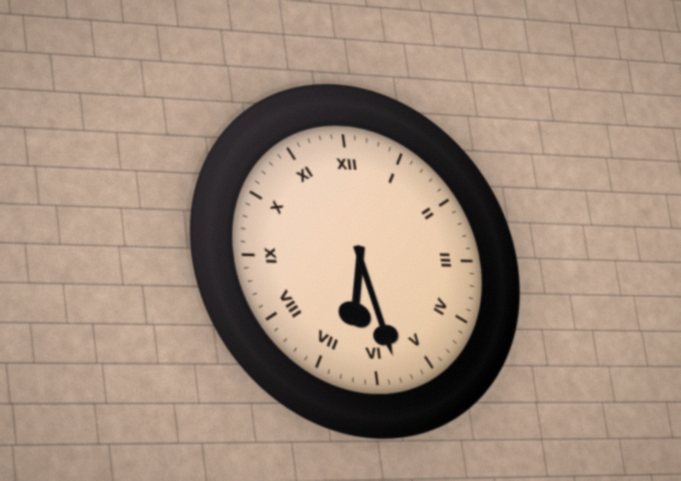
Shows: h=6 m=28
